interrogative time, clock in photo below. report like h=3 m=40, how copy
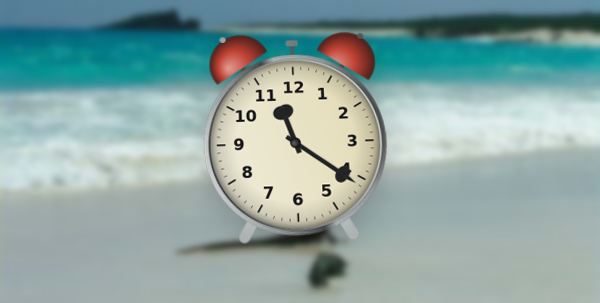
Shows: h=11 m=21
